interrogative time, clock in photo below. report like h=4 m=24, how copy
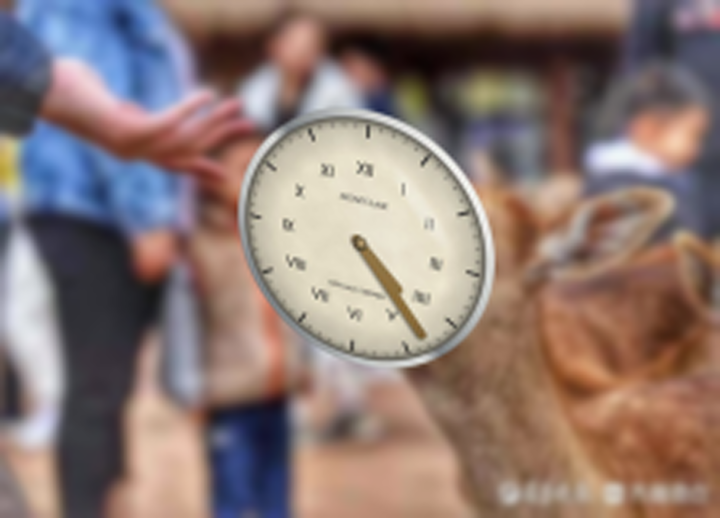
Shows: h=4 m=23
